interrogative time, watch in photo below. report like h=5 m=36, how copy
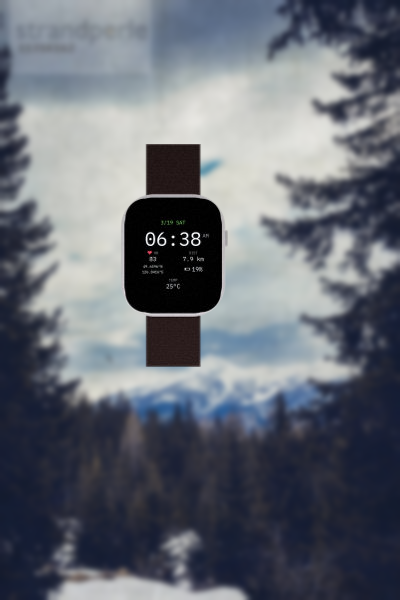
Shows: h=6 m=38
